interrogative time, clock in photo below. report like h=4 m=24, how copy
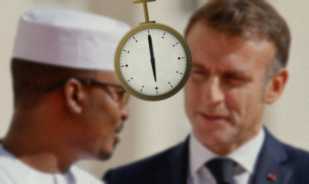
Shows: h=6 m=0
